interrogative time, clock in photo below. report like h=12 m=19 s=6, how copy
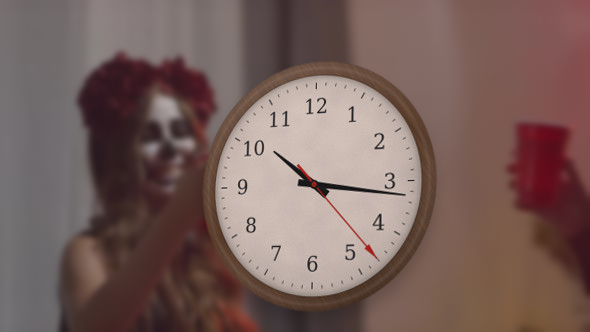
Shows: h=10 m=16 s=23
